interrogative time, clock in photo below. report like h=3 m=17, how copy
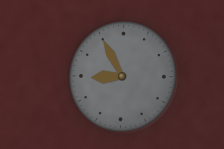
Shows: h=8 m=55
